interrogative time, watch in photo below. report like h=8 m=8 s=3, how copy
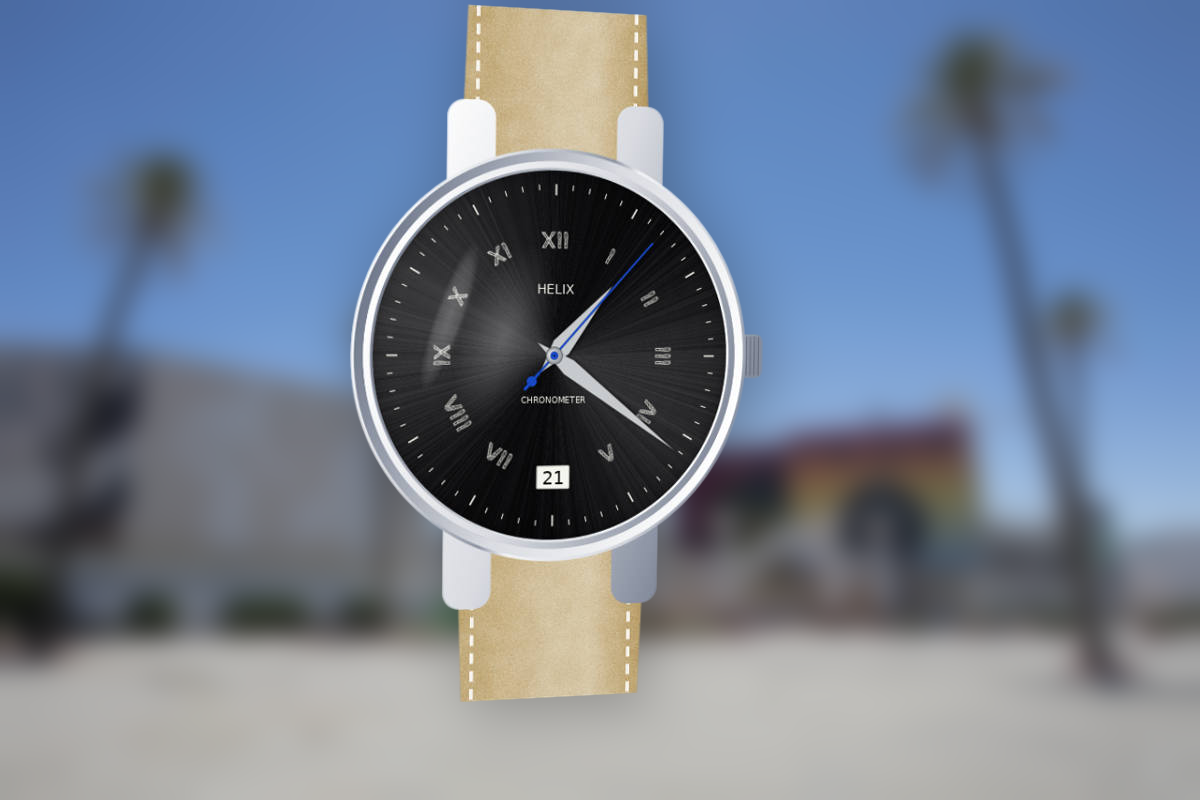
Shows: h=1 m=21 s=7
